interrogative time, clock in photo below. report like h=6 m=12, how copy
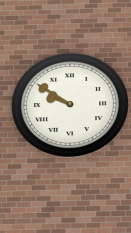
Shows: h=9 m=51
